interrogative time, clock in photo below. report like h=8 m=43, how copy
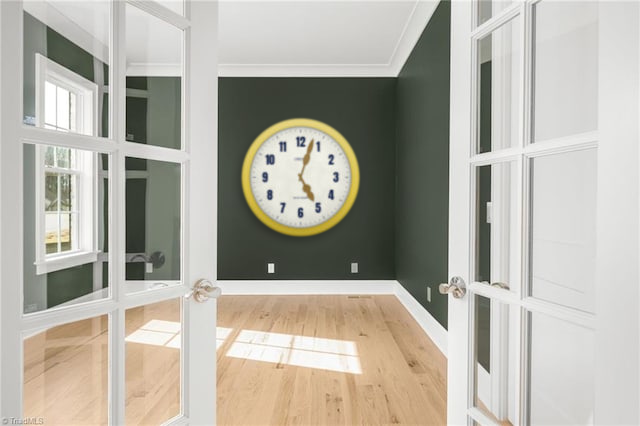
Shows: h=5 m=3
